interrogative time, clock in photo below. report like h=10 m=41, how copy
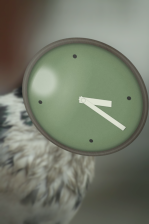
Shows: h=3 m=22
